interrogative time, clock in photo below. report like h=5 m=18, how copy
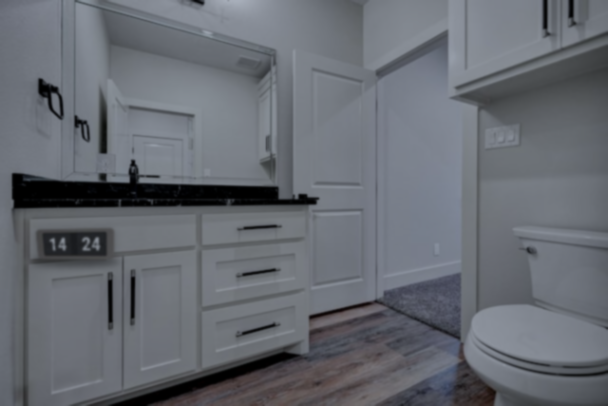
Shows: h=14 m=24
